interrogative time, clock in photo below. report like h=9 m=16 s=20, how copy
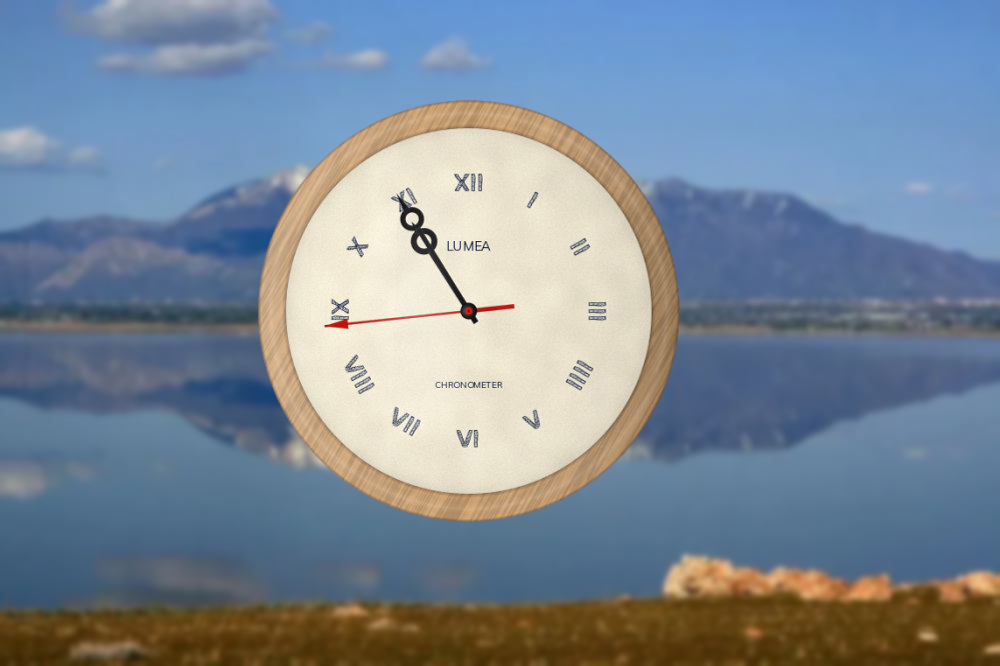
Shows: h=10 m=54 s=44
